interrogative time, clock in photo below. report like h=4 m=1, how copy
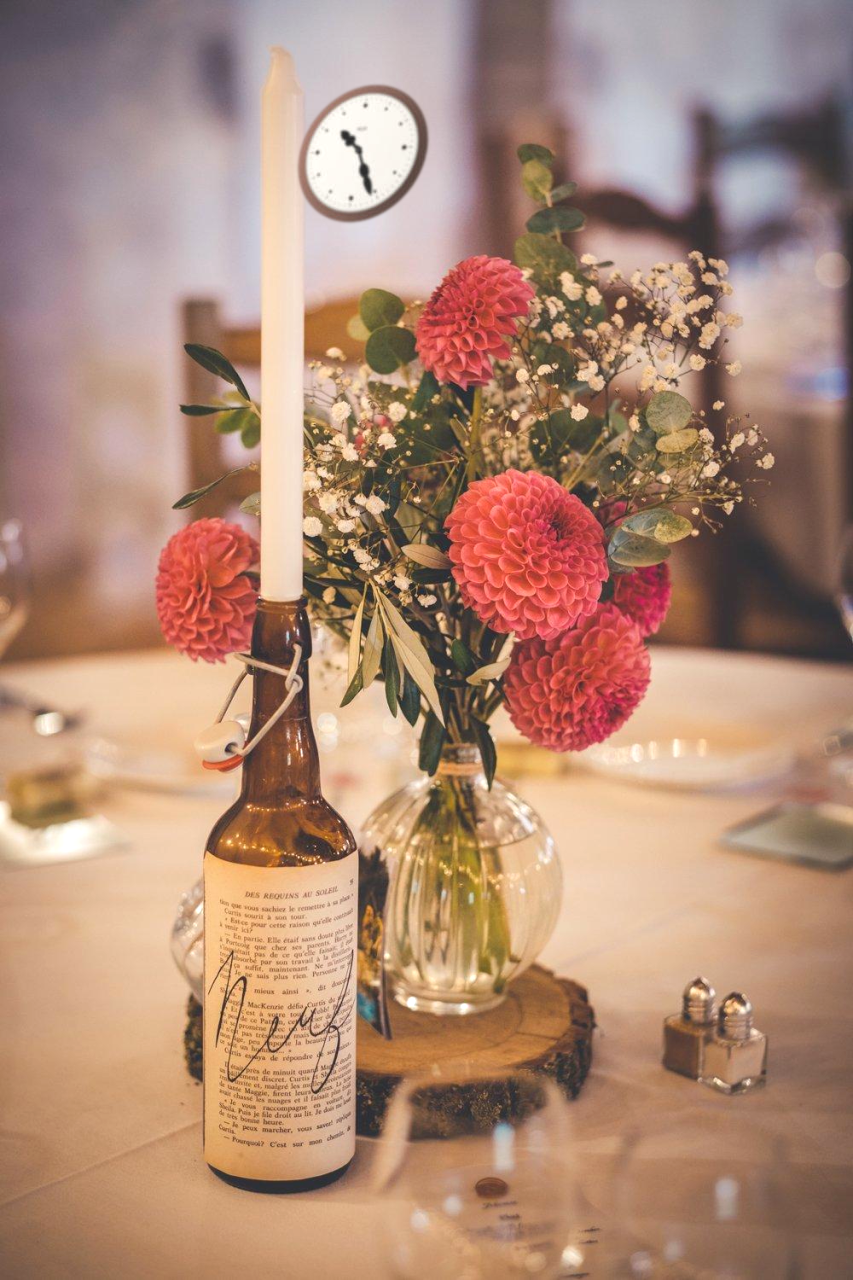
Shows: h=10 m=26
